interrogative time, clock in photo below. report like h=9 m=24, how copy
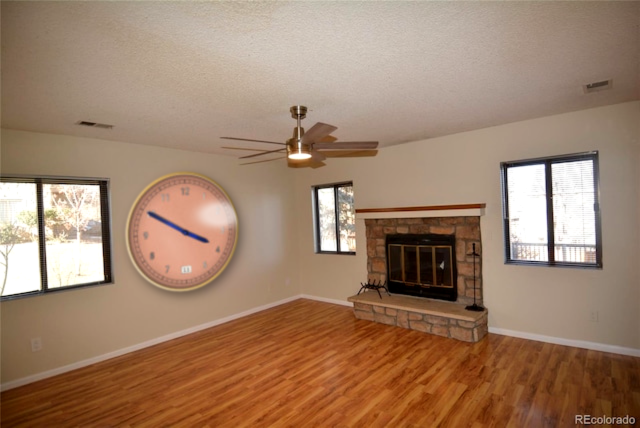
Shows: h=3 m=50
